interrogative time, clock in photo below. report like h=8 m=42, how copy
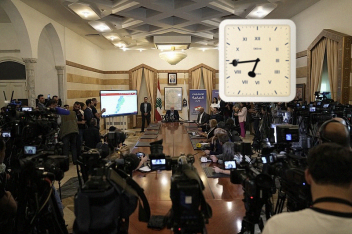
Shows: h=6 m=44
